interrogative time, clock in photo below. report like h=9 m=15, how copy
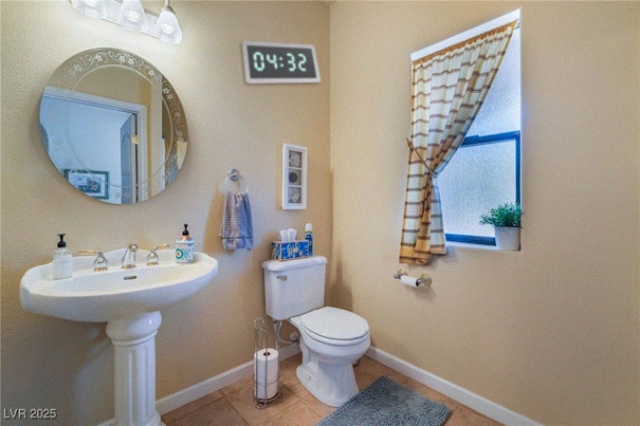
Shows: h=4 m=32
